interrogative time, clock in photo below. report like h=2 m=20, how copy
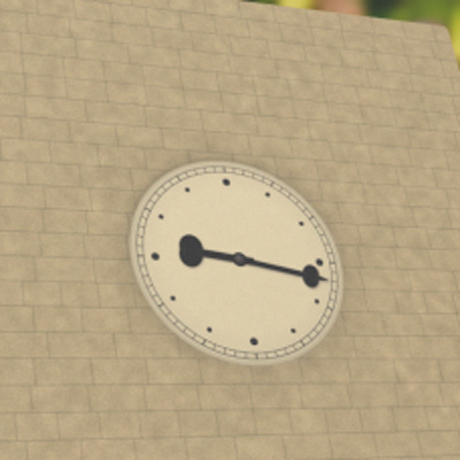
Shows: h=9 m=17
